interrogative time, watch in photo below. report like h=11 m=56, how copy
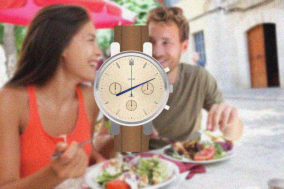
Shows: h=8 m=11
